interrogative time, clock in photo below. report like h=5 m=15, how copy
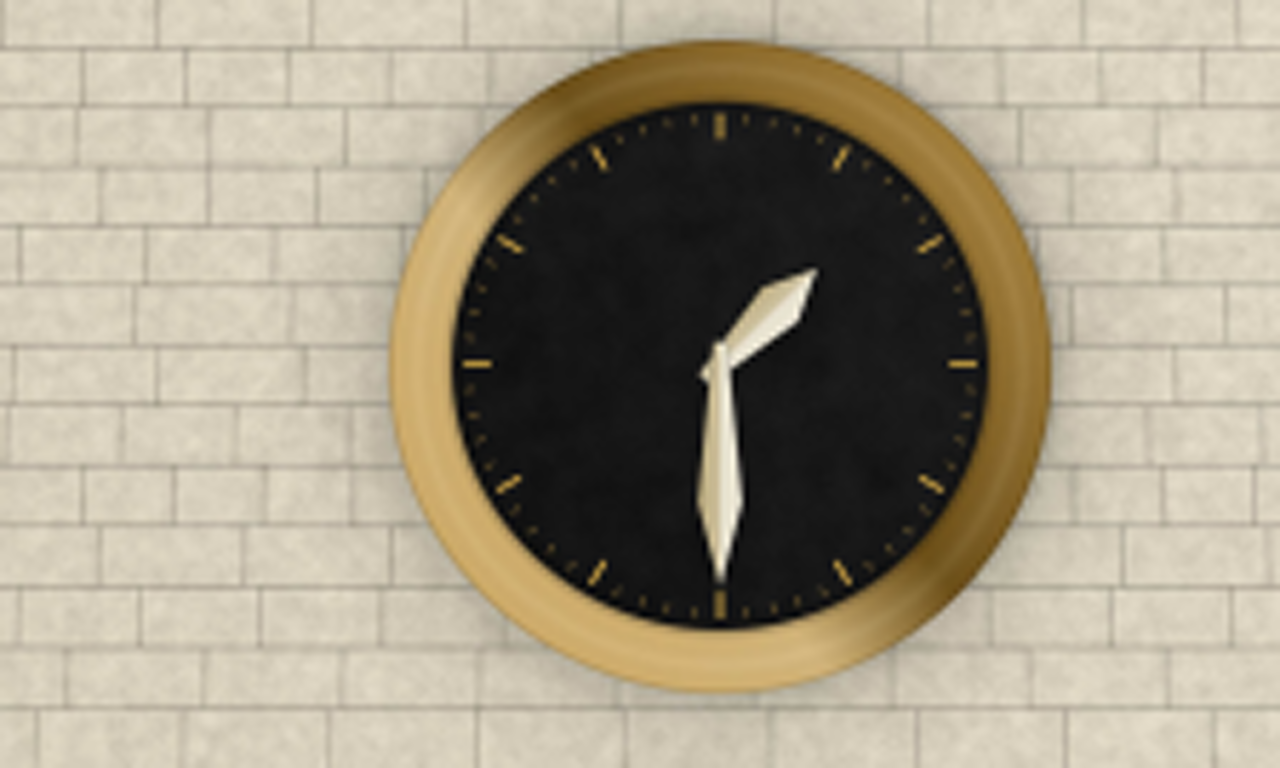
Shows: h=1 m=30
